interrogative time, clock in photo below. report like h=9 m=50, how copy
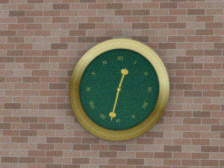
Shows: h=12 m=32
